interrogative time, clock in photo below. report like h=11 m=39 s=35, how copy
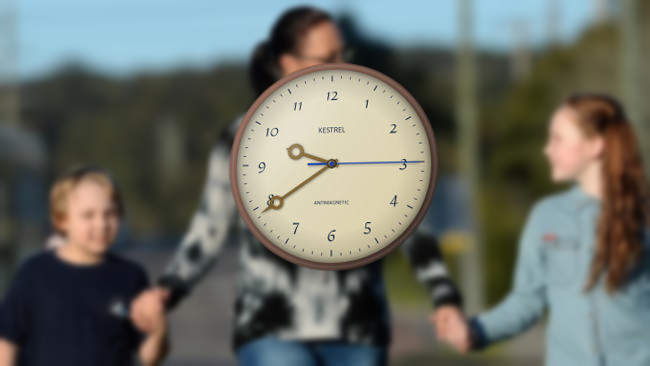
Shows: h=9 m=39 s=15
